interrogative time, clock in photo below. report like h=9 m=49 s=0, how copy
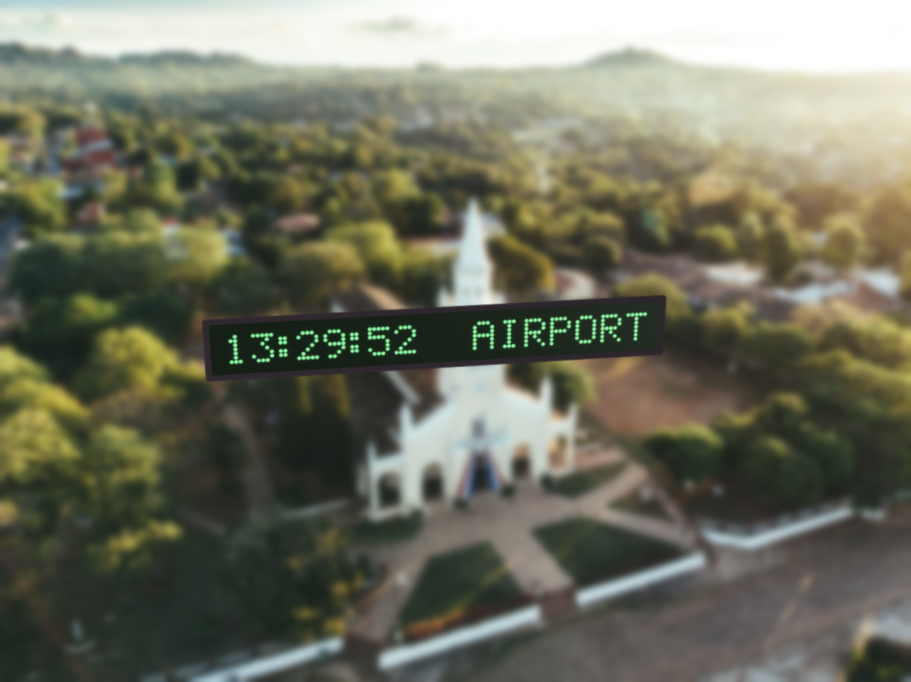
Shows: h=13 m=29 s=52
